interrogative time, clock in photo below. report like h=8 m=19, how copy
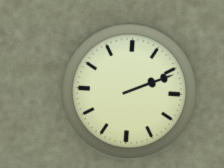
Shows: h=2 m=11
